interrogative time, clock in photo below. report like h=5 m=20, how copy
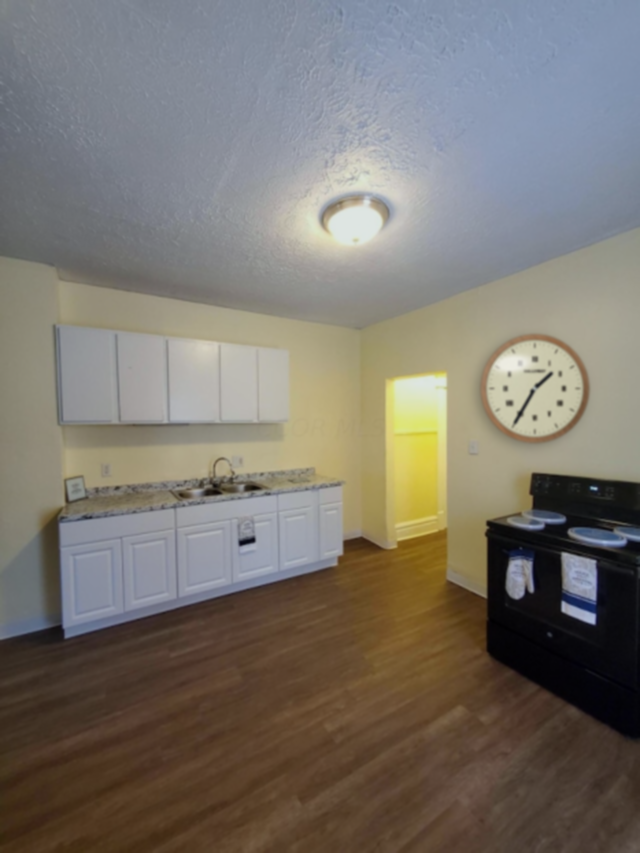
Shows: h=1 m=35
